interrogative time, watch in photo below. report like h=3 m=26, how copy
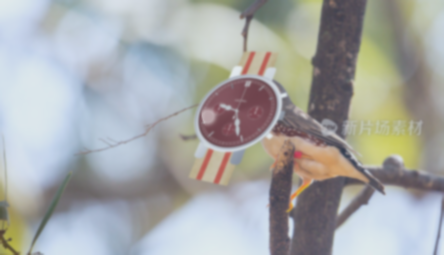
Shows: h=9 m=26
